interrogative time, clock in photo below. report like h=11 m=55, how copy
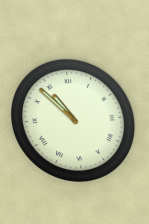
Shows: h=10 m=53
